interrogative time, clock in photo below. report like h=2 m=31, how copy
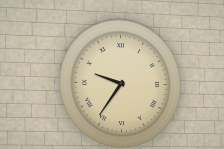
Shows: h=9 m=36
